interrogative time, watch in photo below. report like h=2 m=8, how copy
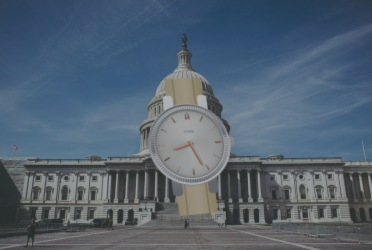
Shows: h=8 m=26
